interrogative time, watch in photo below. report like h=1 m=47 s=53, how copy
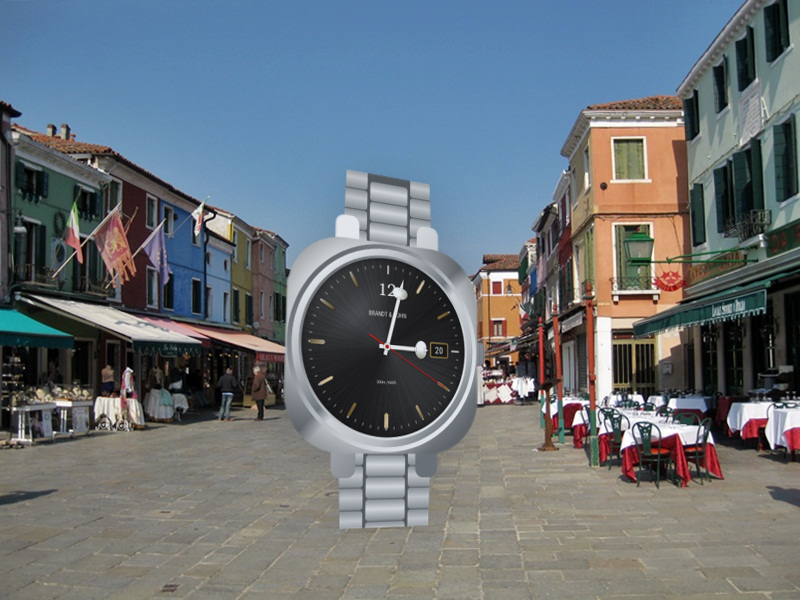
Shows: h=3 m=2 s=20
